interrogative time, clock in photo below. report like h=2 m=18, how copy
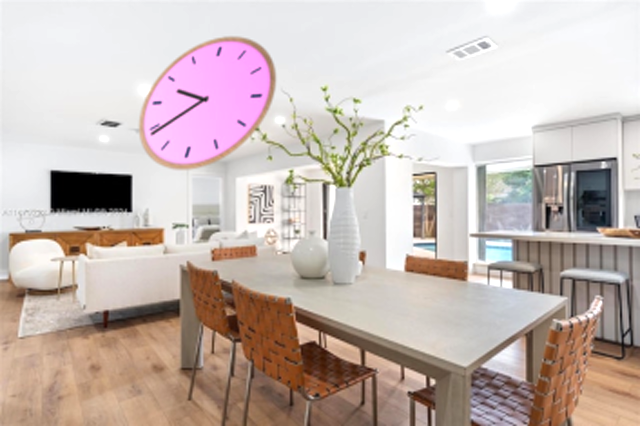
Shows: h=9 m=39
